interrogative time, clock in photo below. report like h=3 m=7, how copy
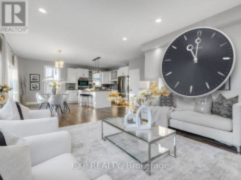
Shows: h=11 m=0
